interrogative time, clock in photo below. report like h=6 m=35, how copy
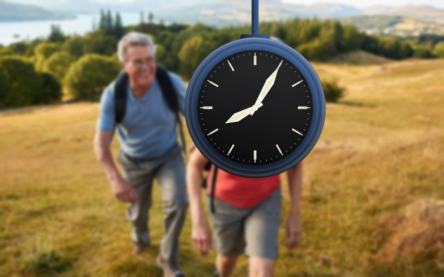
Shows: h=8 m=5
